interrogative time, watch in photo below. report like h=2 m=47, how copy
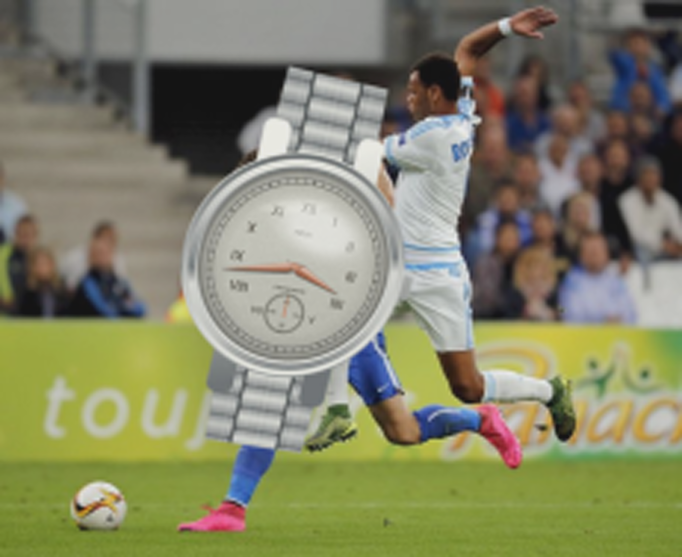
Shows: h=3 m=43
